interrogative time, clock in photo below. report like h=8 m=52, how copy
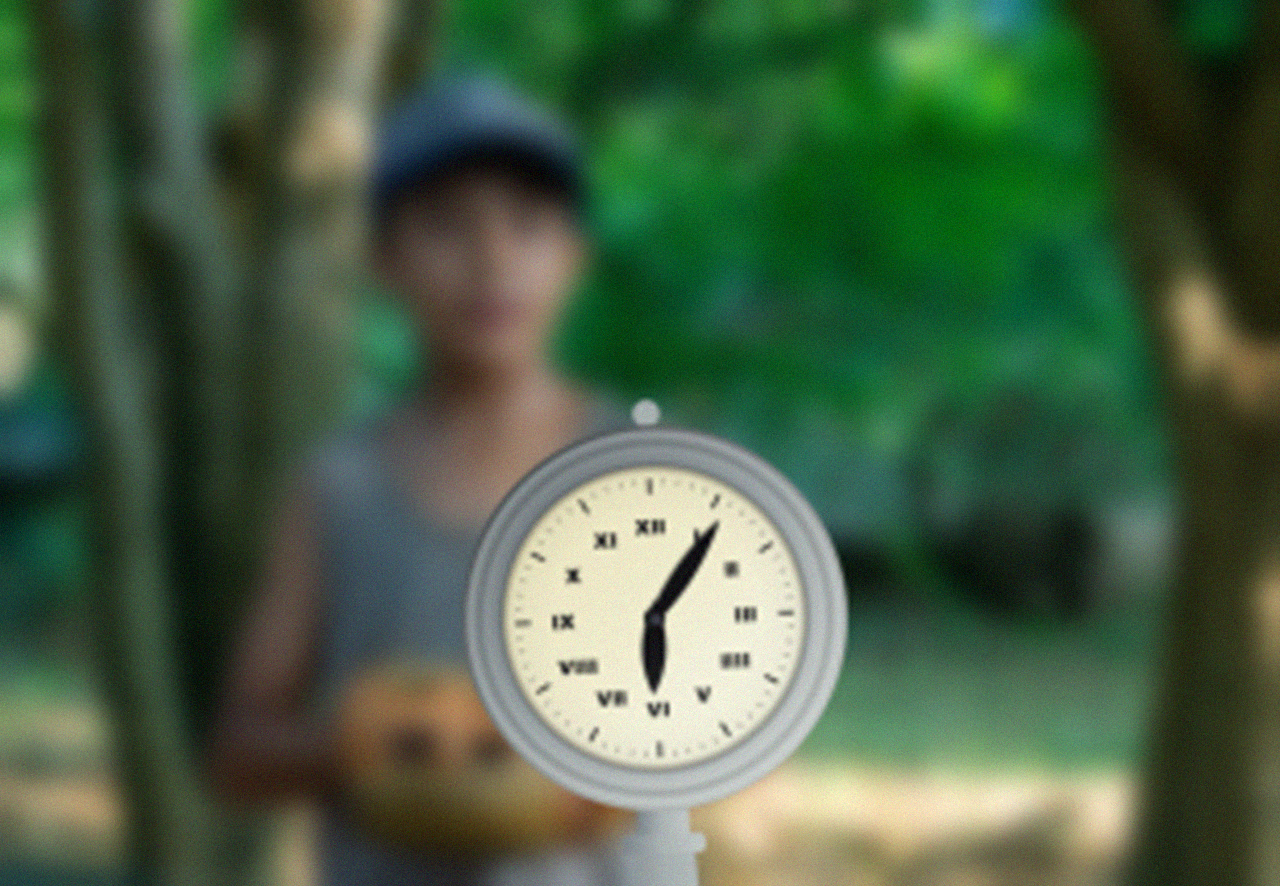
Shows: h=6 m=6
